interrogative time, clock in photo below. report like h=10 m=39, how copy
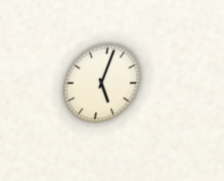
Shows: h=5 m=2
